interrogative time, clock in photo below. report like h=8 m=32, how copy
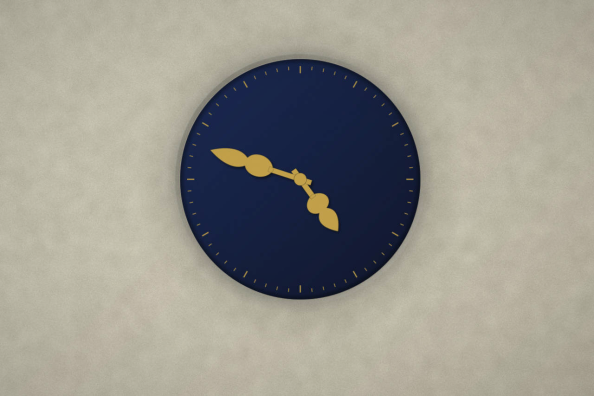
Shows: h=4 m=48
